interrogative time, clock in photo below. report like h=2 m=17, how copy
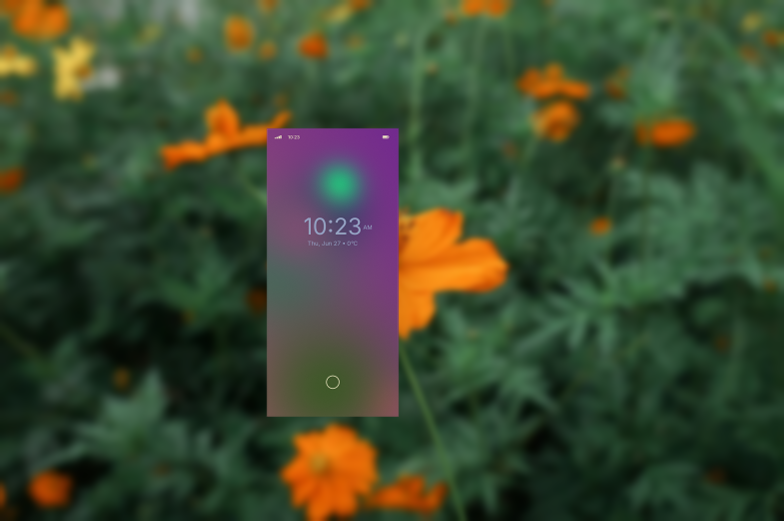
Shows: h=10 m=23
